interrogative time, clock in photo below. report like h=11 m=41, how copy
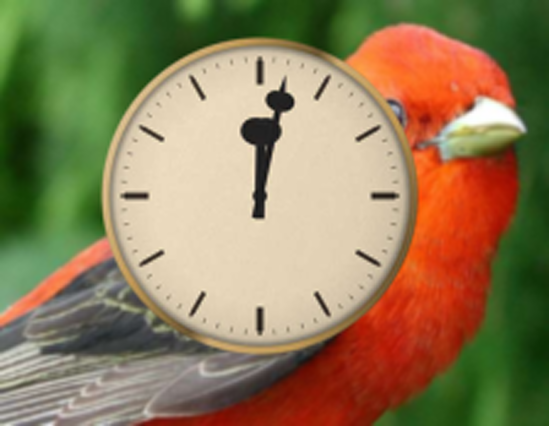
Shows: h=12 m=2
